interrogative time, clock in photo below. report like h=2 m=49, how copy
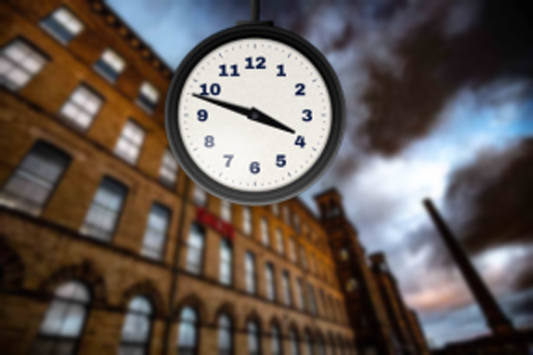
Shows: h=3 m=48
